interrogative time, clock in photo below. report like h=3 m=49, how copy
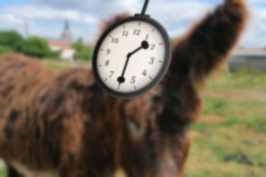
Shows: h=1 m=30
